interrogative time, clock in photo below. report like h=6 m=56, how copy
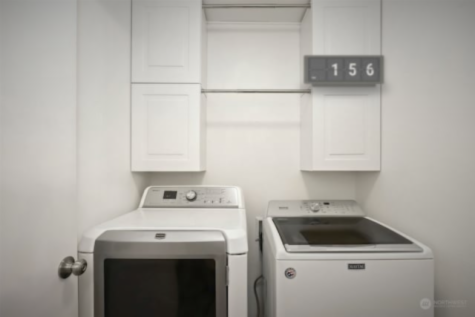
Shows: h=1 m=56
